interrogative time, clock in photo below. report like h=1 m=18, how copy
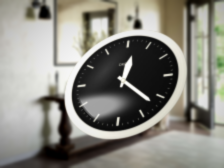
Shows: h=12 m=22
